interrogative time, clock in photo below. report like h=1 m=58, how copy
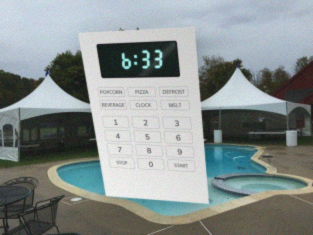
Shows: h=6 m=33
